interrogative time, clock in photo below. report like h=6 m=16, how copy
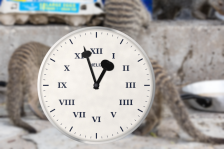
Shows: h=12 m=57
